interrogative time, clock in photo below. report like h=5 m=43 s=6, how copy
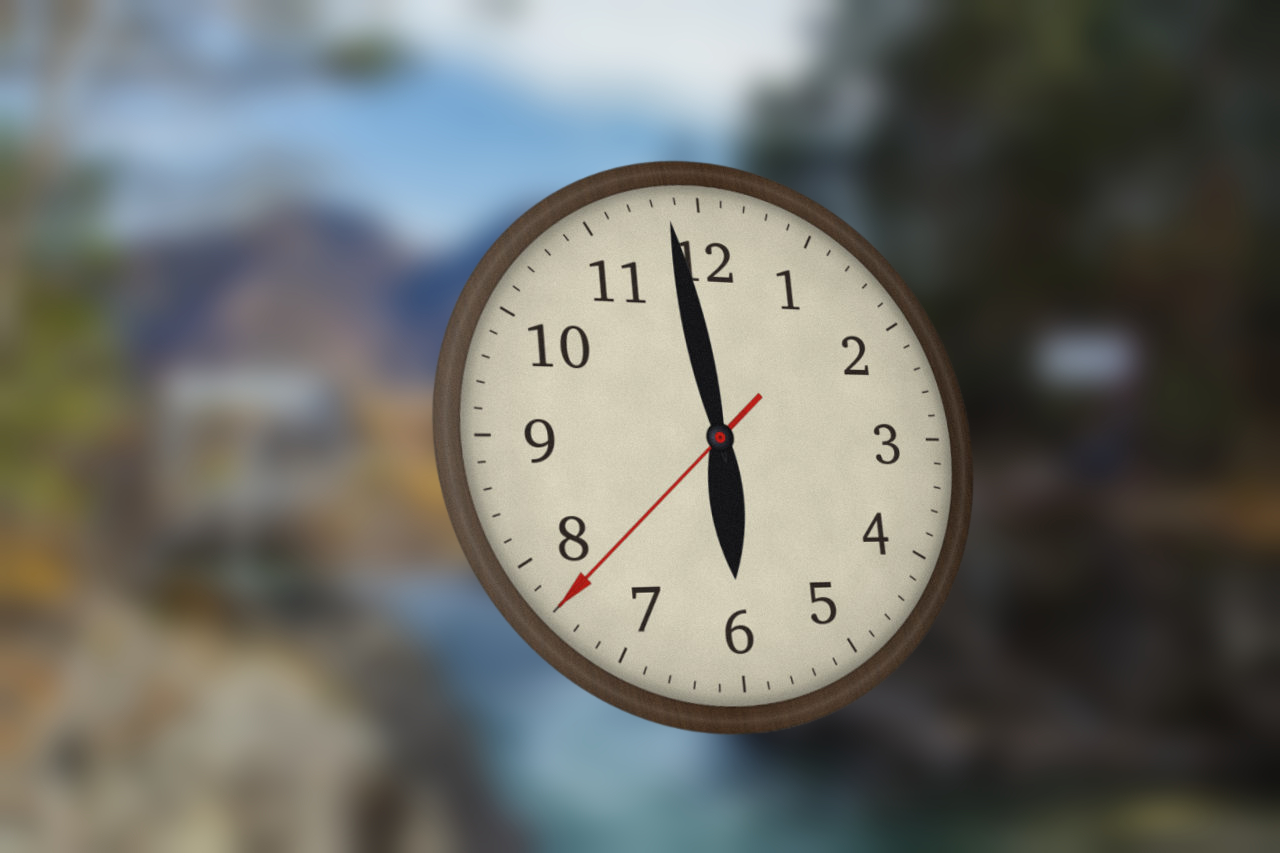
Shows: h=5 m=58 s=38
